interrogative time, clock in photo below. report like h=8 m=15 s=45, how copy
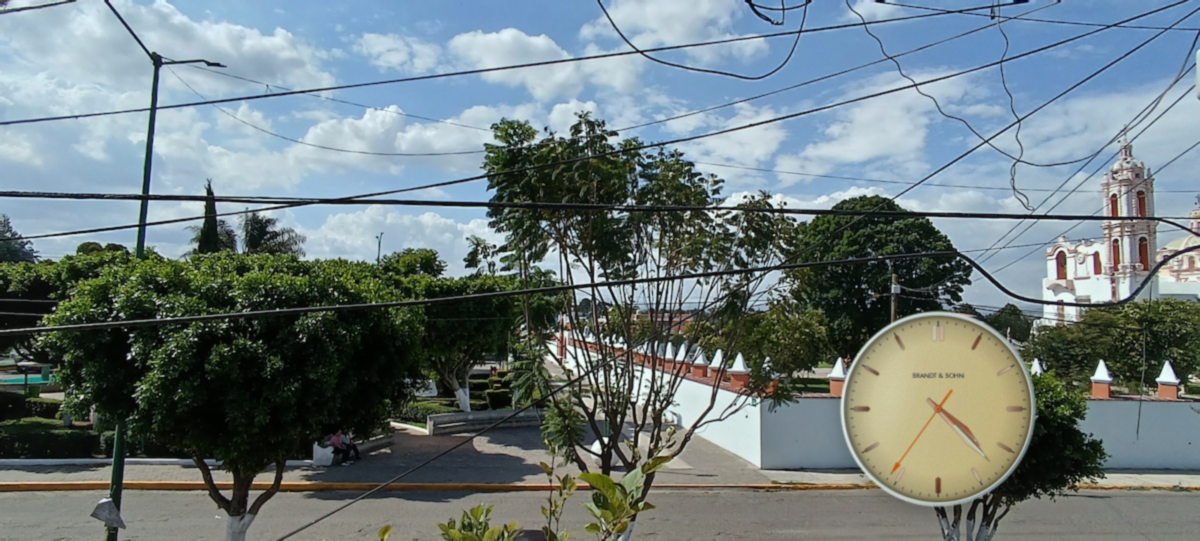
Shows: h=4 m=22 s=36
